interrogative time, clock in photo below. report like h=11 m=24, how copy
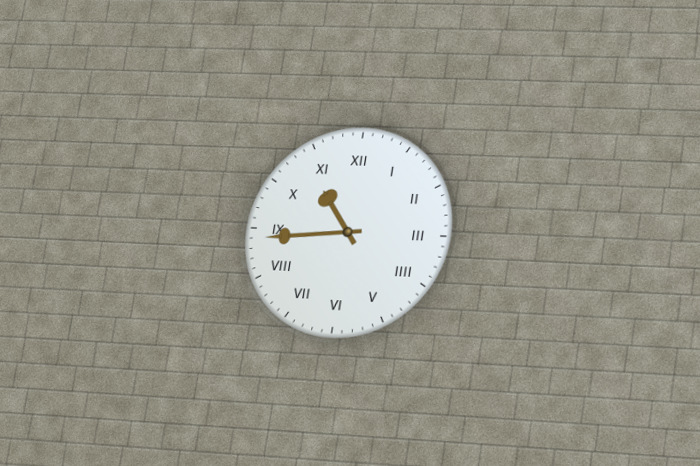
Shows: h=10 m=44
